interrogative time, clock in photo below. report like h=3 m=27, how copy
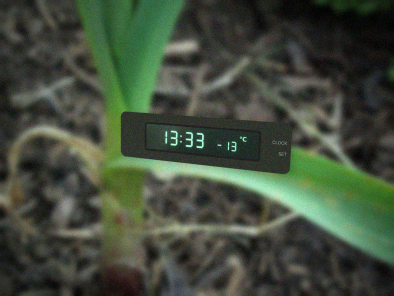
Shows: h=13 m=33
